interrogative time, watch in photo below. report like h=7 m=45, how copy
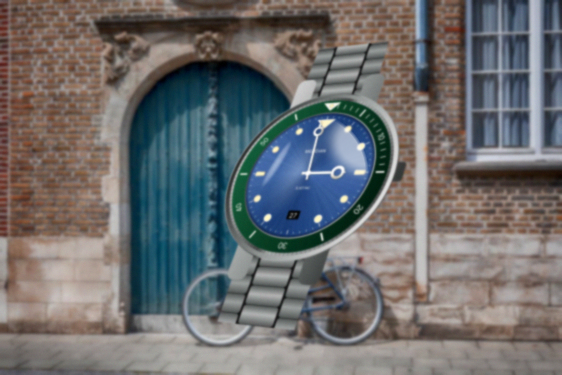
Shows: h=2 m=59
